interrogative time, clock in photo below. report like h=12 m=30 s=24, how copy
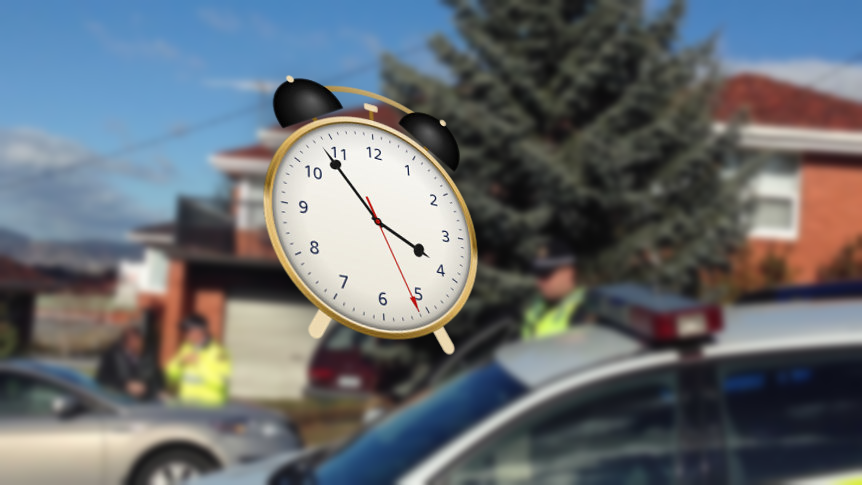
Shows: h=3 m=53 s=26
